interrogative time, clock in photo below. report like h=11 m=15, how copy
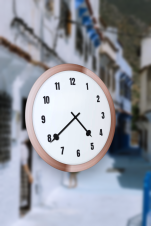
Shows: h=4 m=39
